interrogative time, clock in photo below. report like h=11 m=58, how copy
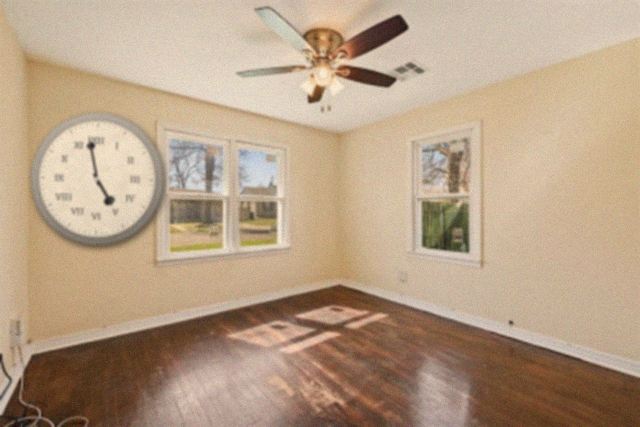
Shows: h=4 m=58
